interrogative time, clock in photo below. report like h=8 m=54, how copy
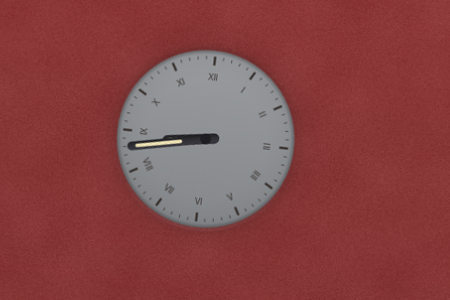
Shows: h=8 m=43
